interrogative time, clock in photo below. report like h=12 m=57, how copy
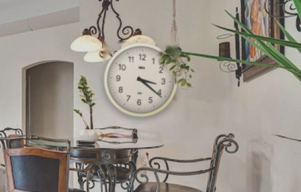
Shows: h=3 m=21
